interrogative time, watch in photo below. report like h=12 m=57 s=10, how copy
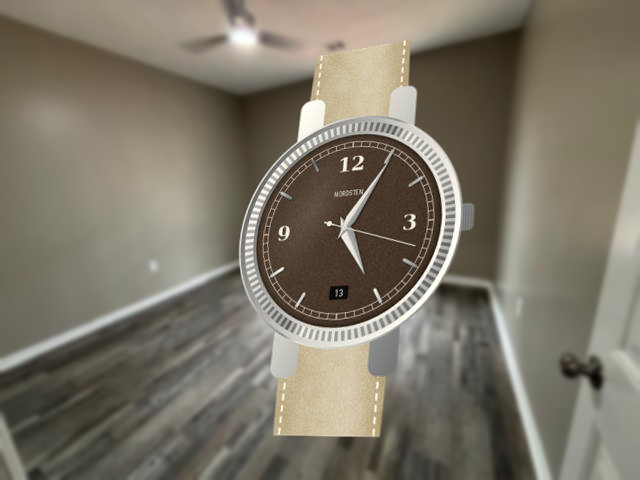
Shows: h=5 m=5 s=18
